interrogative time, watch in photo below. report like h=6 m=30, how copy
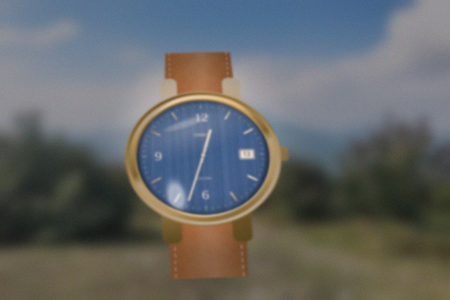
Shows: h=12 m=33
